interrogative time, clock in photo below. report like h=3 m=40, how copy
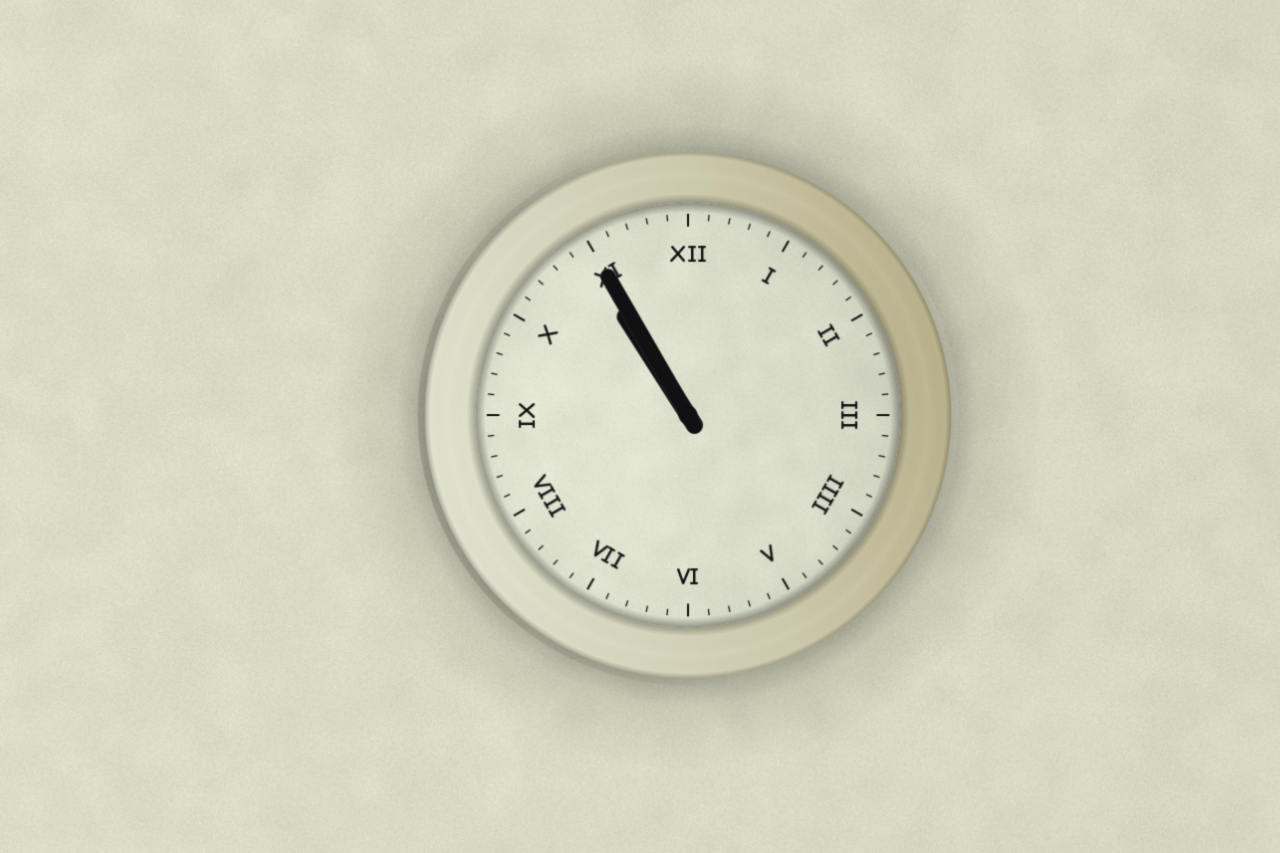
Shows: h=10 m=55
